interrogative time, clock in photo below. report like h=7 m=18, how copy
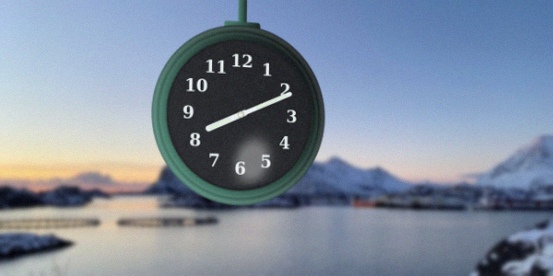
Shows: h=8 m=11
